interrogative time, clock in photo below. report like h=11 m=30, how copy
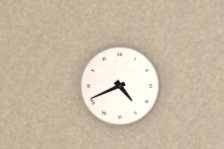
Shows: h=4 m=41
